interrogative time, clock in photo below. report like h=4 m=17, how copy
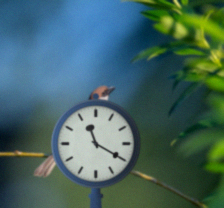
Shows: h=11 m=20
